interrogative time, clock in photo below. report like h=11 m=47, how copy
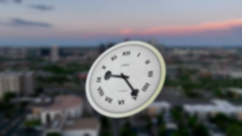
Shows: h=9 m=24
